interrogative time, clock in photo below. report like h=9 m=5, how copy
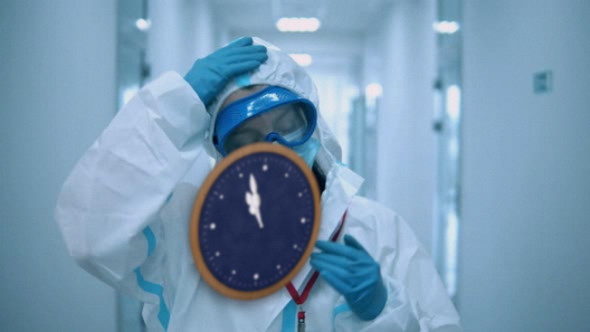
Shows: h=10 m=57
